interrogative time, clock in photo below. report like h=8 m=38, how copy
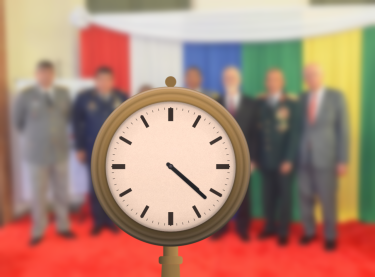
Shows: h=4 m=22
